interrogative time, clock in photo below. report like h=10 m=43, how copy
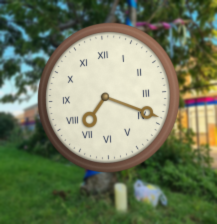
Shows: h=7 m=19
